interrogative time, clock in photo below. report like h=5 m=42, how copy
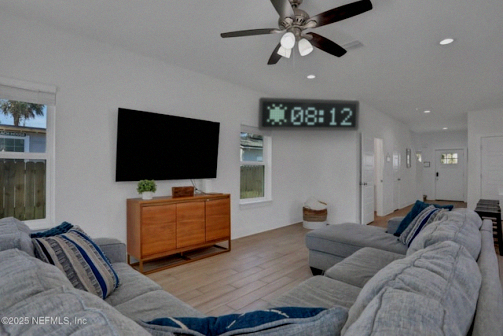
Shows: h=8 m=12
